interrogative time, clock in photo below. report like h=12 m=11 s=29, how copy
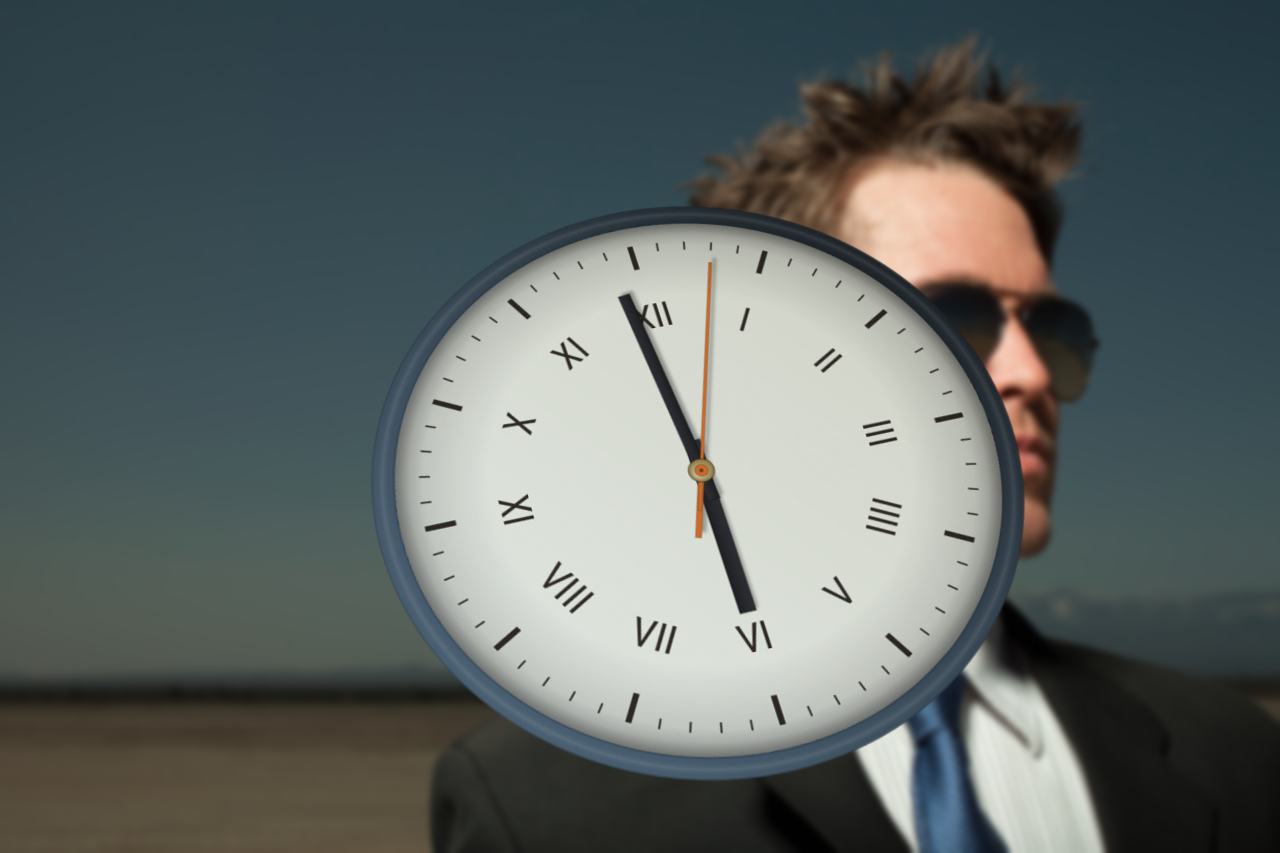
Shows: h=5 m=59 s=3
